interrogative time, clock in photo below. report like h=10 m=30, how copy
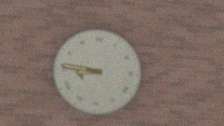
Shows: h=8 m=46
